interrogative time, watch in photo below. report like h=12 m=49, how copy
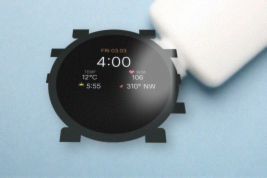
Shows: h=4 m=0
